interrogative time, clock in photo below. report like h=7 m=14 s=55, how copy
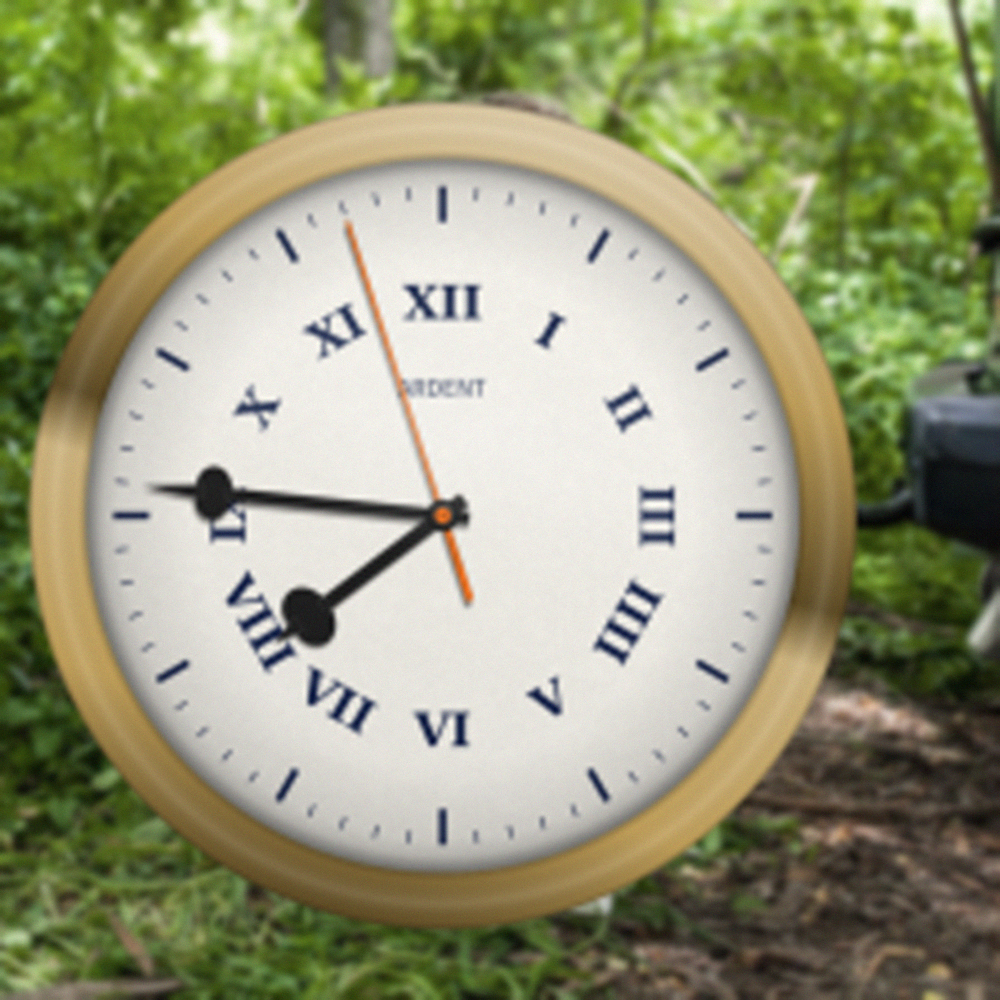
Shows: h=7 m=45 s=57
